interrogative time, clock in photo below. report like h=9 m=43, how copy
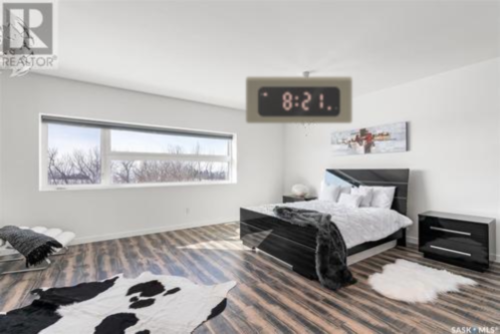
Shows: h=8 m=21
